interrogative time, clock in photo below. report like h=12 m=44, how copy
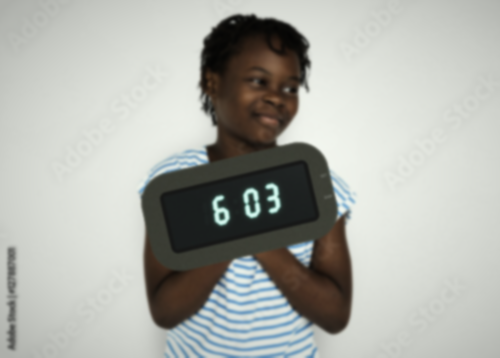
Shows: h=6 m=3
